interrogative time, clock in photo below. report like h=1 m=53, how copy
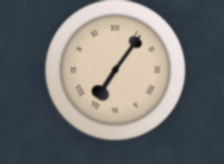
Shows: h=7 m=6
